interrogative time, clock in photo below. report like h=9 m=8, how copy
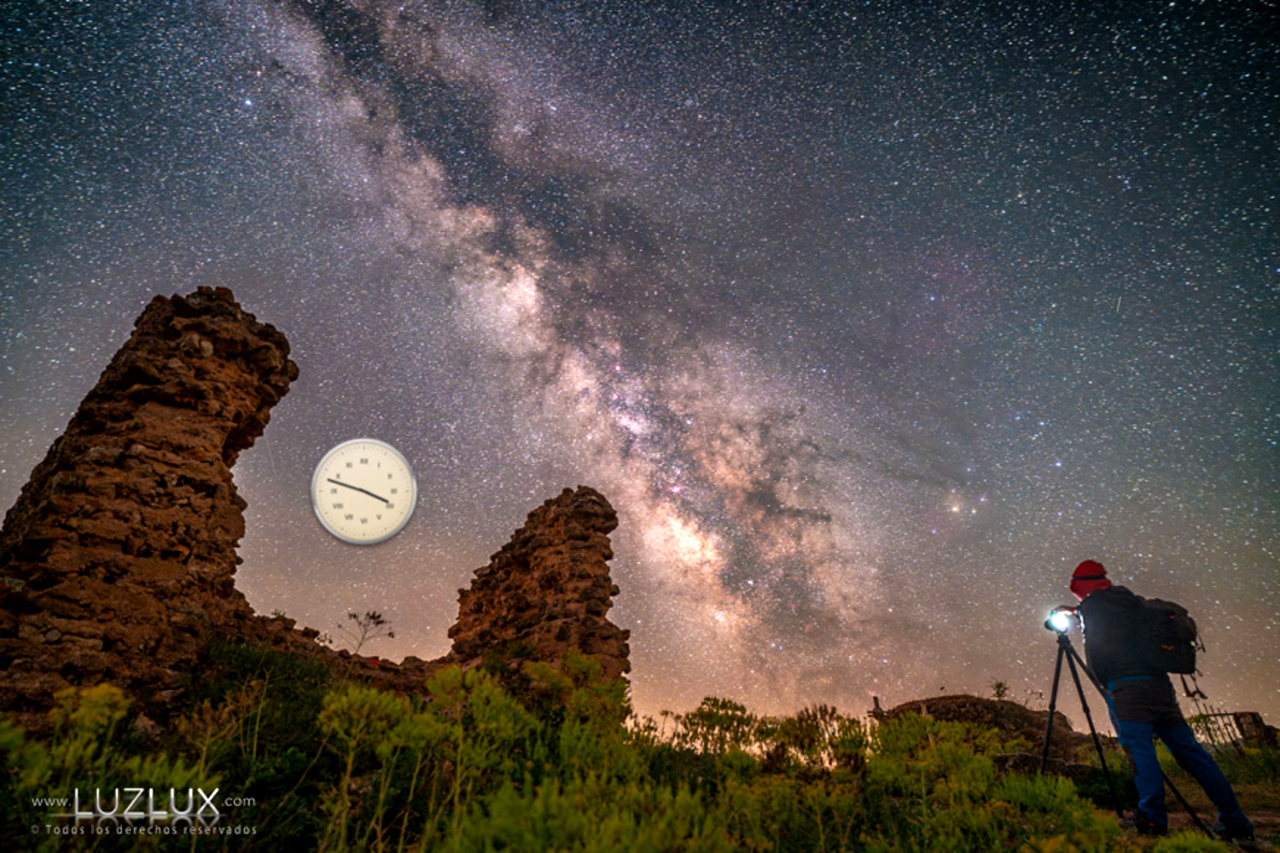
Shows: h=3 m=48
